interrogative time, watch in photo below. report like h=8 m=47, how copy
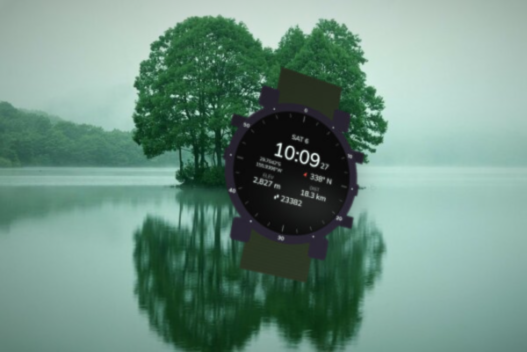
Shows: h=10 m=9
